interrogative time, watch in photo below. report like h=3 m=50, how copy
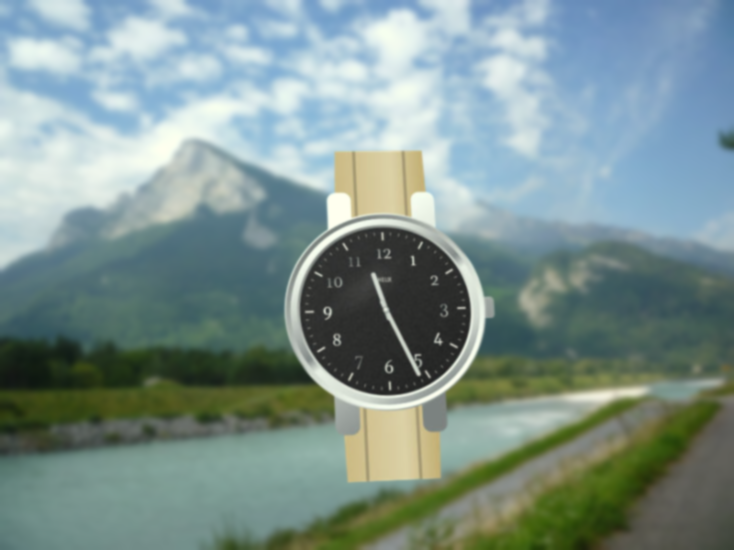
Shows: h=11 m=26
